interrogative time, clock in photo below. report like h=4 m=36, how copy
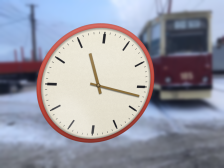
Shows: h=11 m=17
